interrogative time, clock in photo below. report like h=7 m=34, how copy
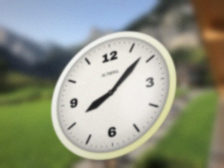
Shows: h=8 m=8
